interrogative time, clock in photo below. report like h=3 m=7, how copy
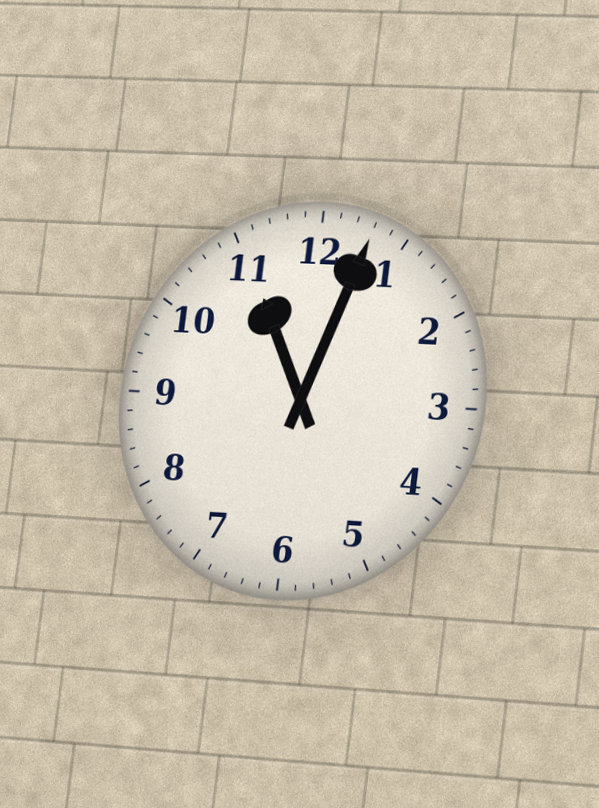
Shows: h=11 m=3
